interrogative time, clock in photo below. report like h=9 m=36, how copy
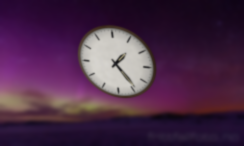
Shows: h=1 m=24
